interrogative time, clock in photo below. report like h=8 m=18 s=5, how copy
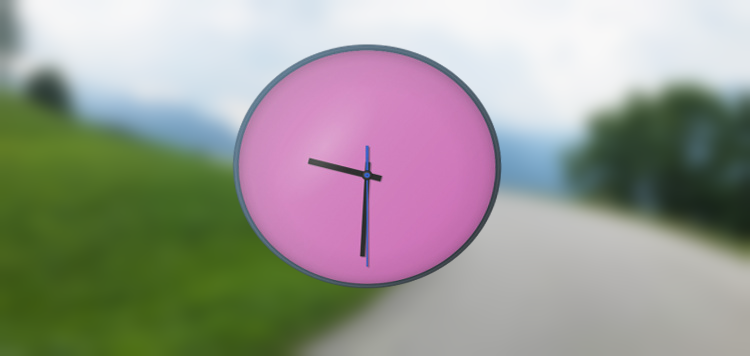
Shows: h=9 m=30 s=30
